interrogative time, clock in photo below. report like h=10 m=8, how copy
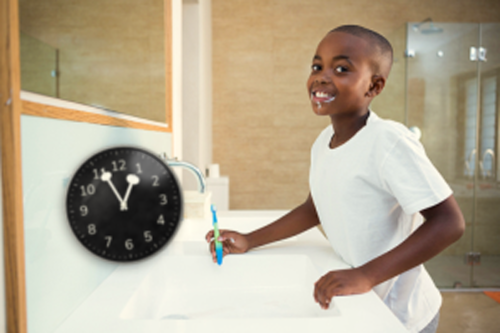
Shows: h=12 m=56
